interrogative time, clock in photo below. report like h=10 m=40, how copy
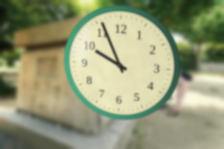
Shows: h=9 m=56
